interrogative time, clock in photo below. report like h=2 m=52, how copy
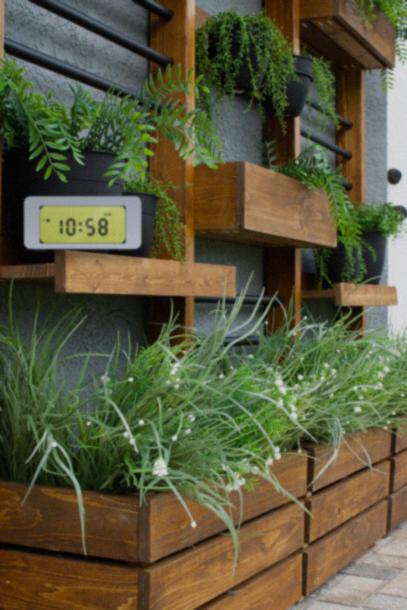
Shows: h=10 m=58
